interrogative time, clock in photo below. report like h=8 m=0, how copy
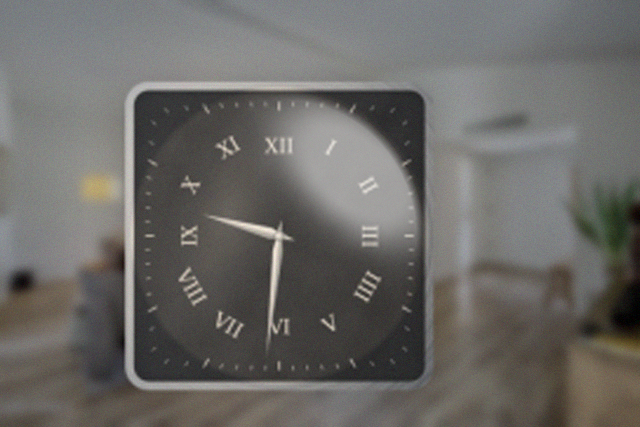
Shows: h=9 m=31
